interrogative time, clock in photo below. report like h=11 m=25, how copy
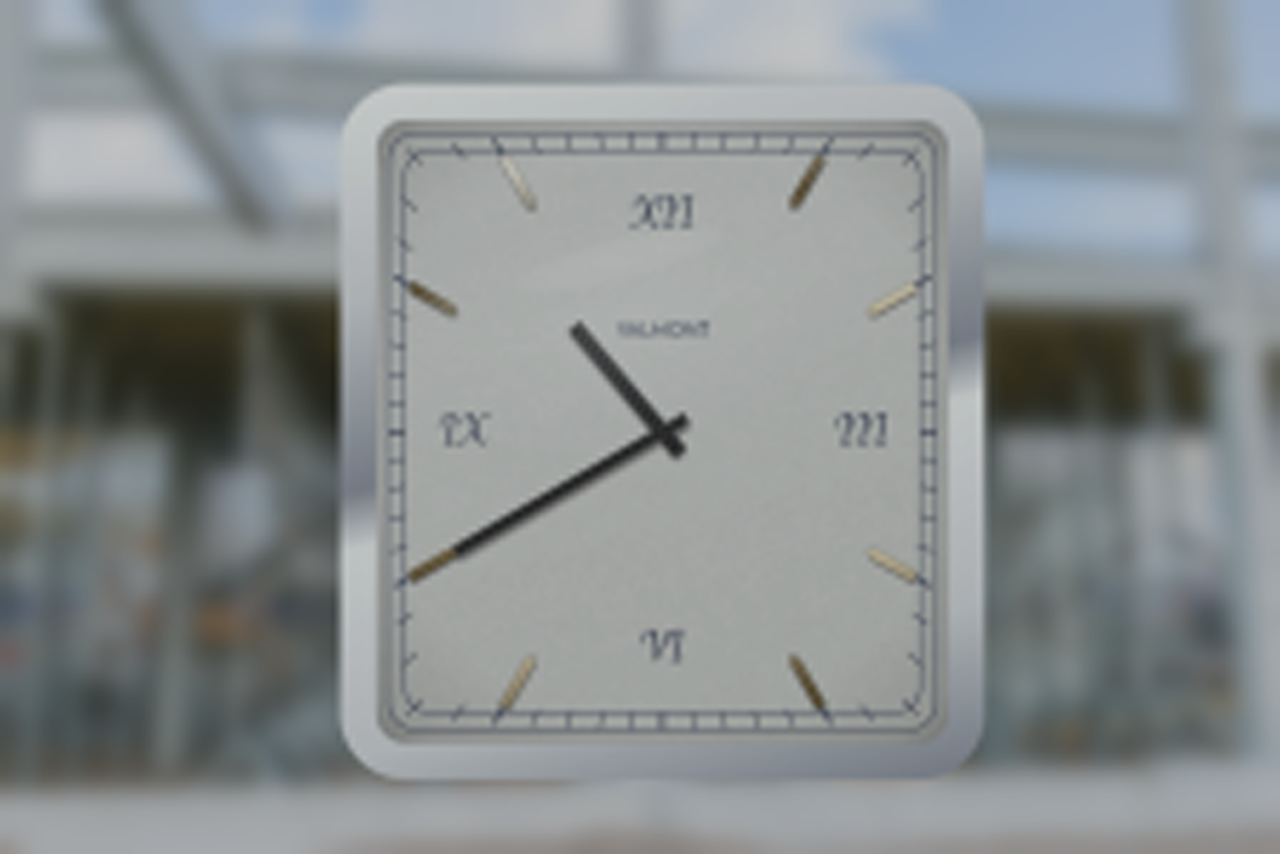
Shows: h=10 m=40
